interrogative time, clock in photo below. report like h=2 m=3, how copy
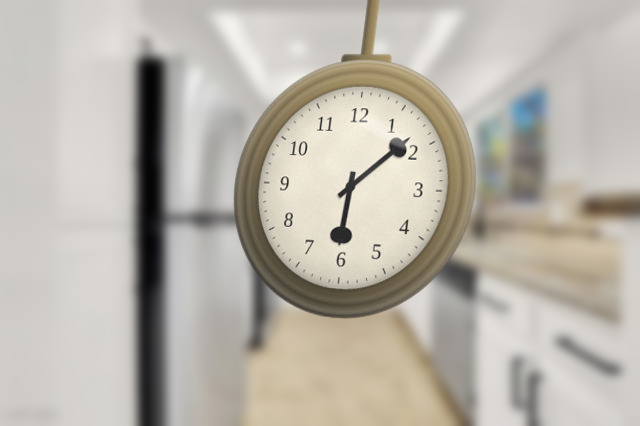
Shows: h=6 m=8
